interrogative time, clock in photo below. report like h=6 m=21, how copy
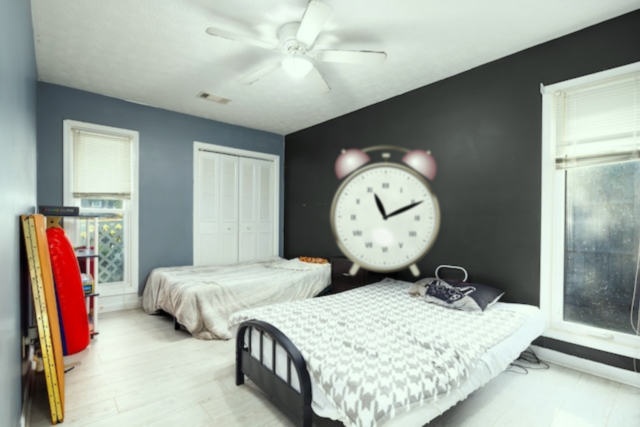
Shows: h=11 m=11
